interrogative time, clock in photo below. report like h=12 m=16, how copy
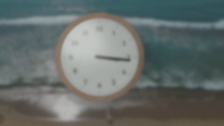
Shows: h=3 m=16
